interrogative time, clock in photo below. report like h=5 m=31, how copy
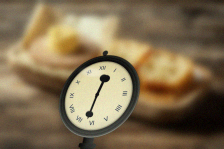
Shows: h=12 m=32
